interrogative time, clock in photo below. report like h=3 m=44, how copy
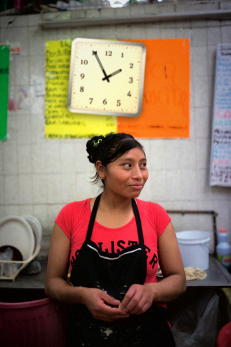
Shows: h=1 m=55
